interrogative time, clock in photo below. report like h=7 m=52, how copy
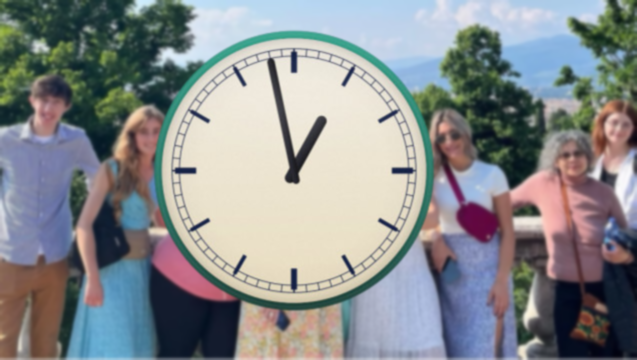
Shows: h=12 m=58
